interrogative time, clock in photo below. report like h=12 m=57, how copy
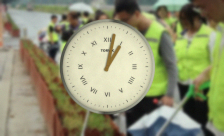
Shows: h=1 m=2
